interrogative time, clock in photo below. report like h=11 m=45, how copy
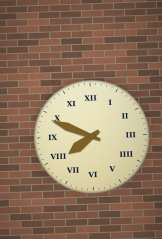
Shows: h=7 m=49
